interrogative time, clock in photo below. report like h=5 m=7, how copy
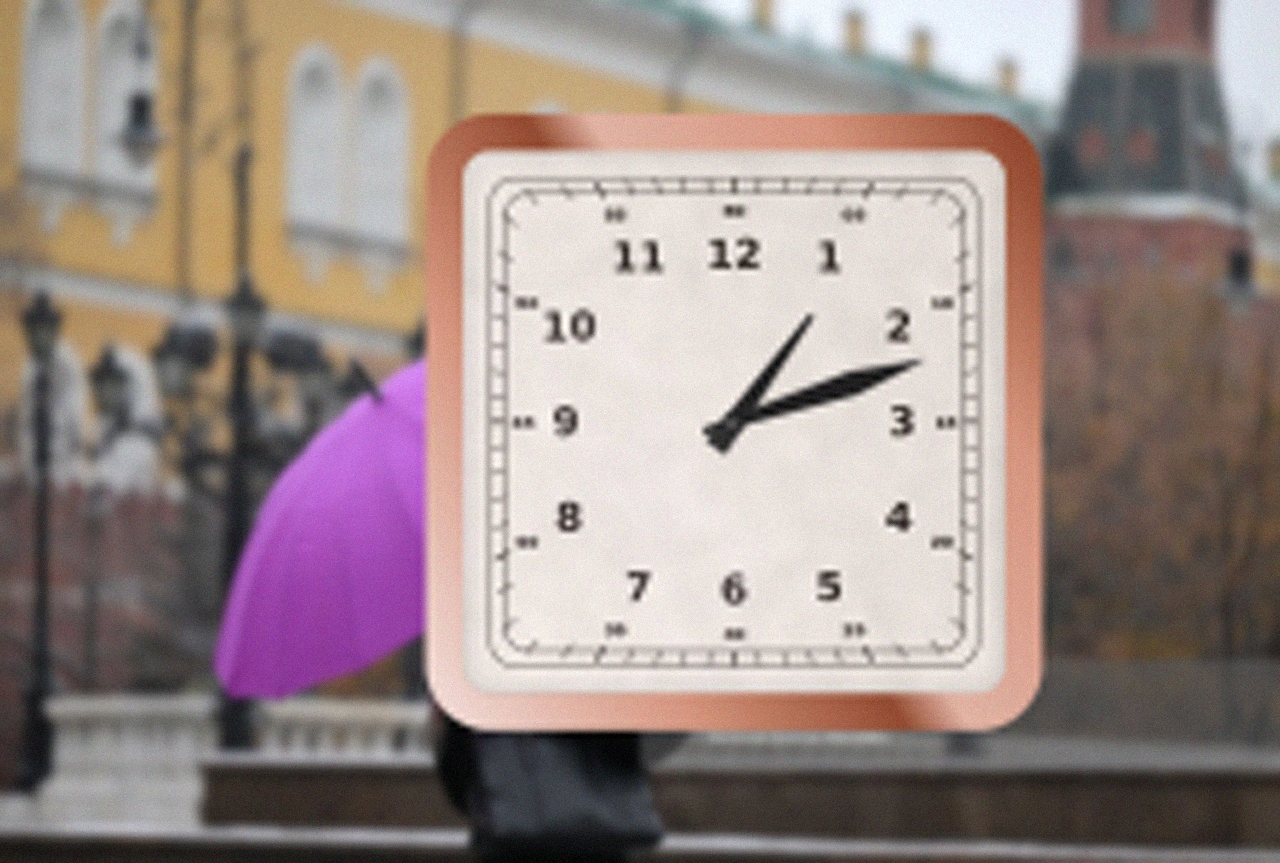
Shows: h=1 m=12
